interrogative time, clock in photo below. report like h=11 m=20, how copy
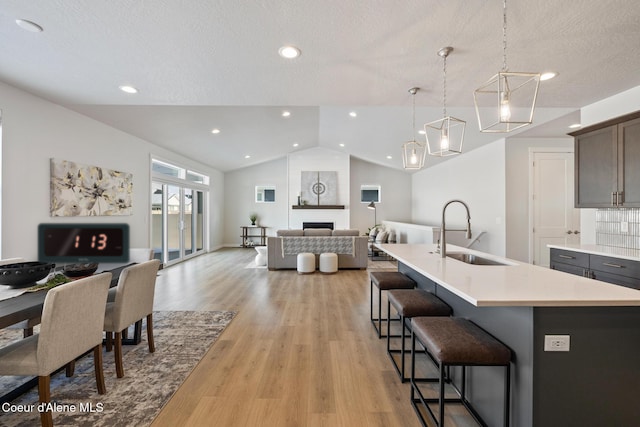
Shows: h=1 m=13
